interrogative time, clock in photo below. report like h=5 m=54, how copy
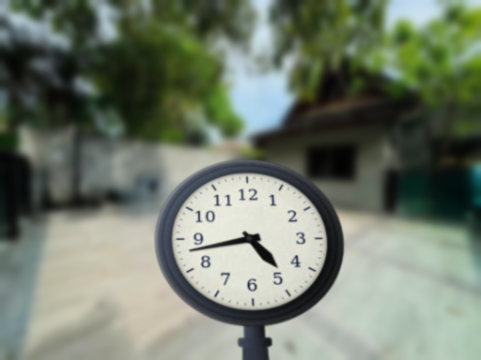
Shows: h=4 m=43
